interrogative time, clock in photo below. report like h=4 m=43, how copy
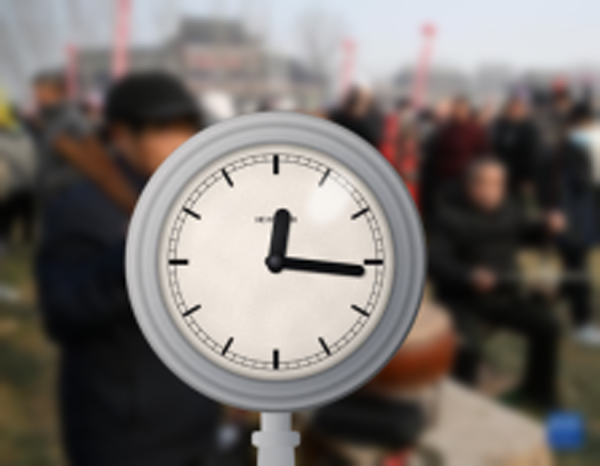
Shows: h=12 m=16
